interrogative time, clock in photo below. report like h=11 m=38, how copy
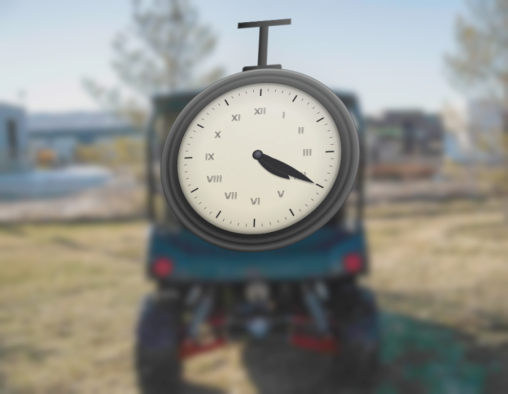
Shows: h=4 m=20
